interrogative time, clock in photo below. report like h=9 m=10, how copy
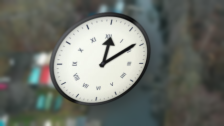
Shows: h=12 m=9
